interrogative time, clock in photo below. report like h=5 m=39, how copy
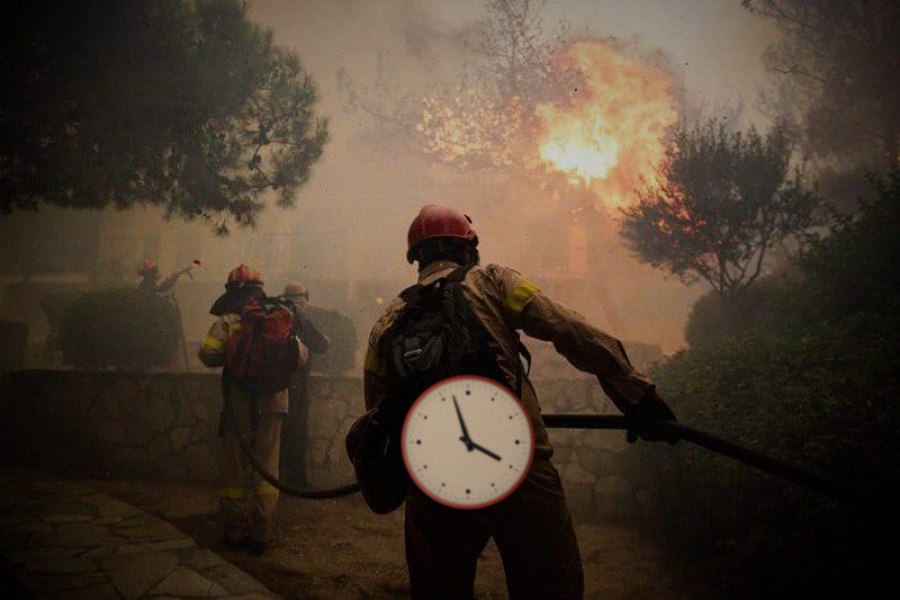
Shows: h=3 m=57
